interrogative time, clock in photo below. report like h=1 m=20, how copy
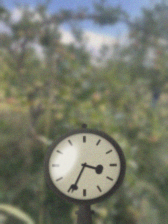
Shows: h=3 m=34
